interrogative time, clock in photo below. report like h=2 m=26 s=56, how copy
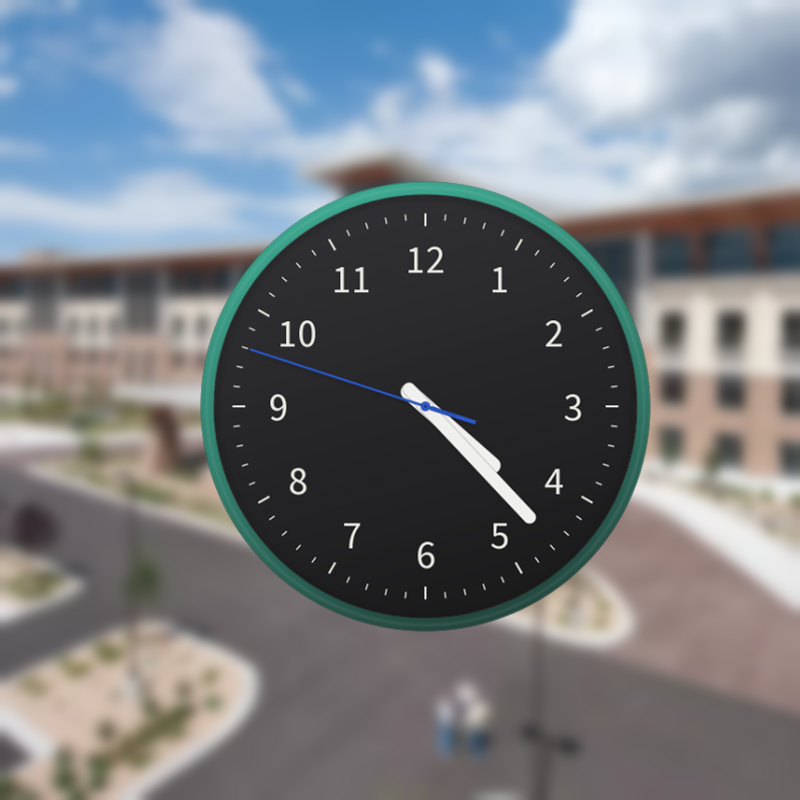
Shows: h=4 m=22 s=48
